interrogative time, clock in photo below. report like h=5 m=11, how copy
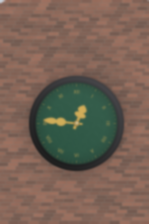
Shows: h=12 m=46
